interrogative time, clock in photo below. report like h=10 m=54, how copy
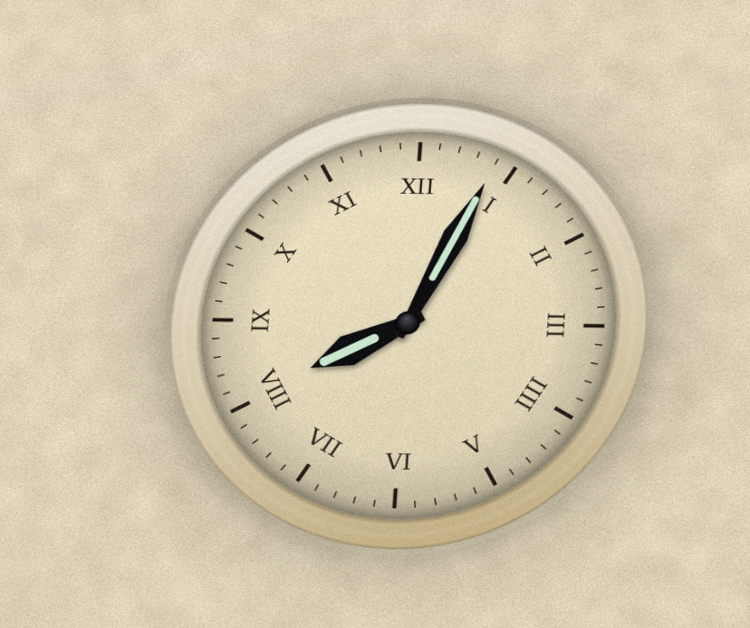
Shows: h=8 m=4
